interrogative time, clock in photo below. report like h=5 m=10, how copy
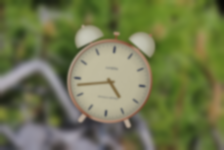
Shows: h=4 m=43
